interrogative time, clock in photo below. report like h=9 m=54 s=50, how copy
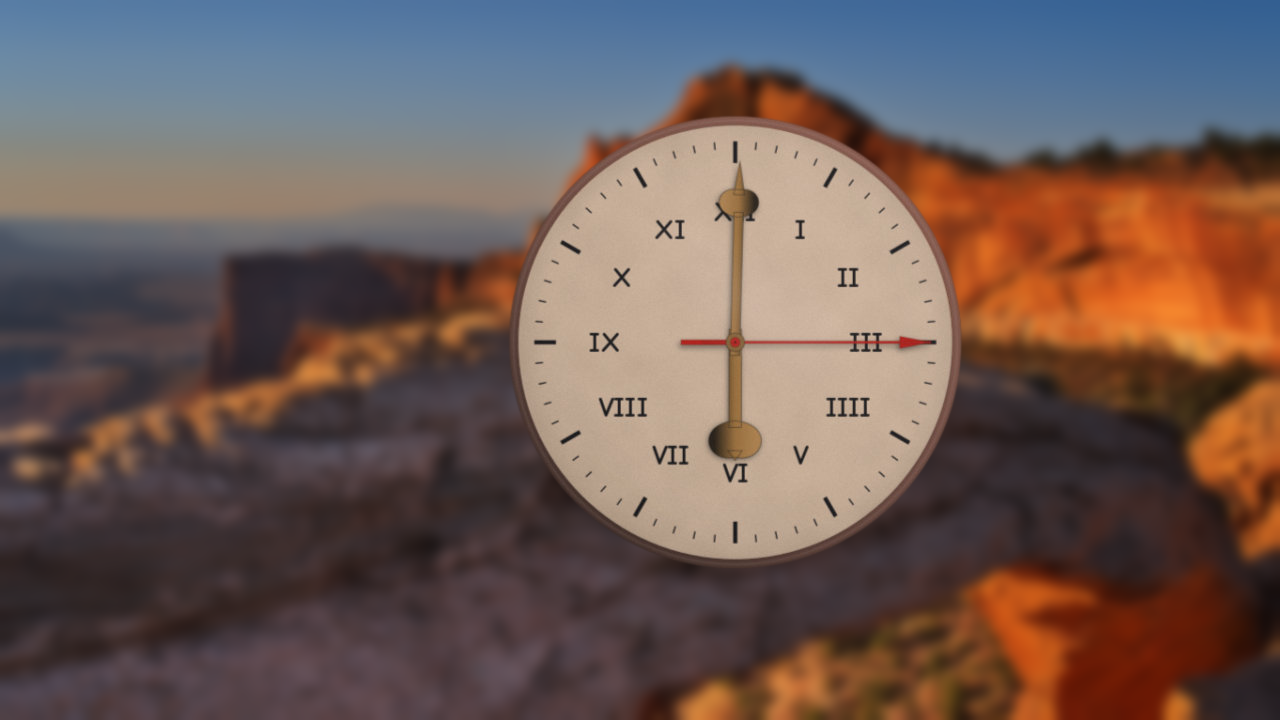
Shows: h=6 m=0 s=15
